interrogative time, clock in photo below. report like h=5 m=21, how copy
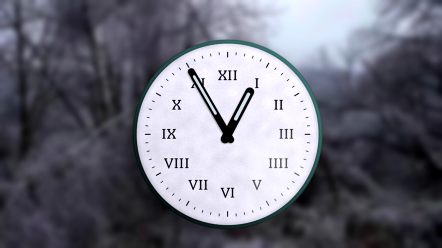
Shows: h=12 m=55
